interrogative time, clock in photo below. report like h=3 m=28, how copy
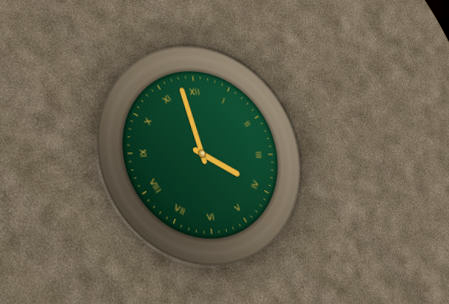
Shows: h=3 m=58
